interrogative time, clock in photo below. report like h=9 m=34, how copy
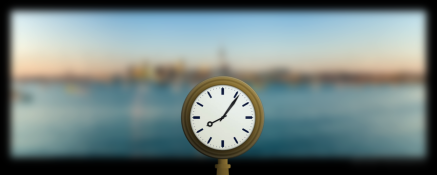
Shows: h=8 m=6
